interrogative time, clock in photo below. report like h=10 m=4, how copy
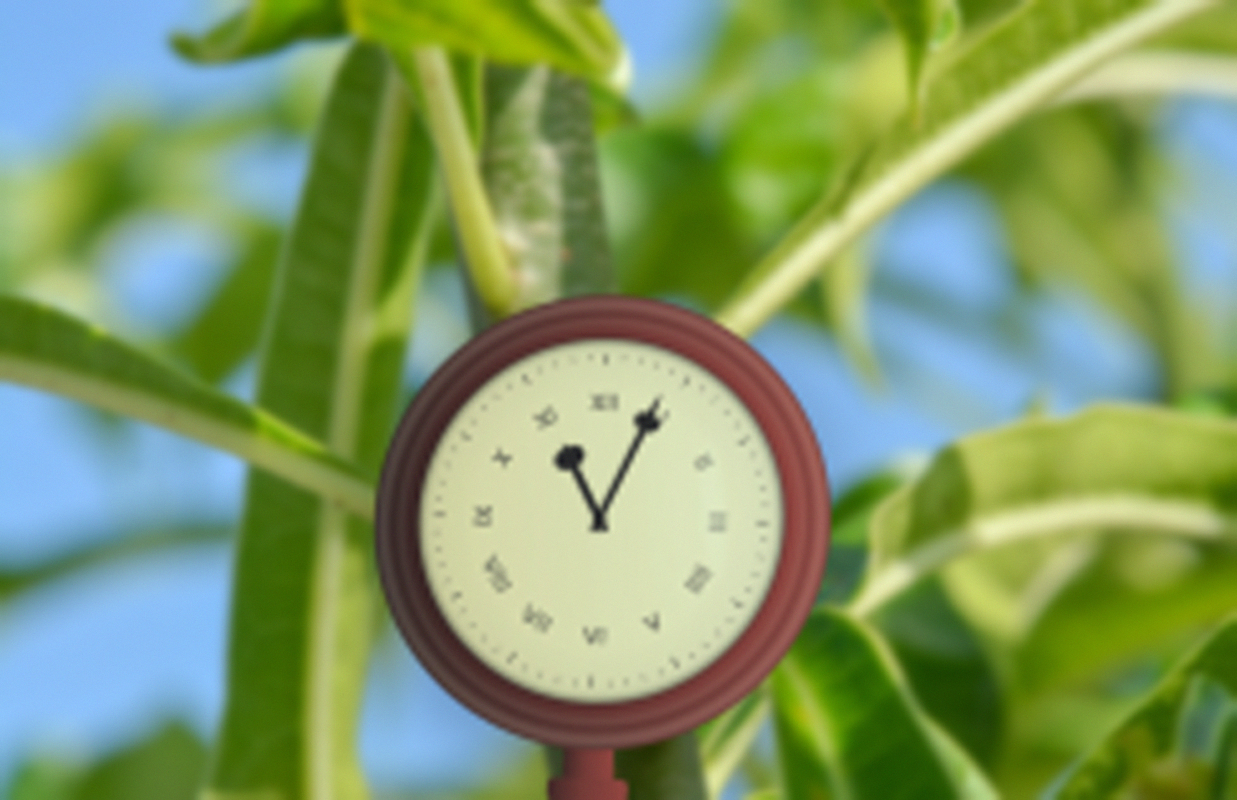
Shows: h=11 m=4
